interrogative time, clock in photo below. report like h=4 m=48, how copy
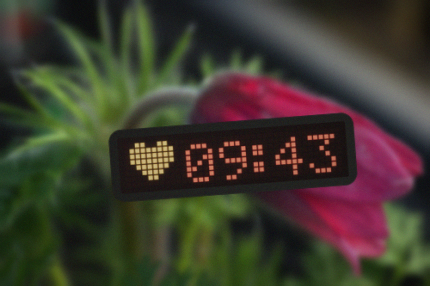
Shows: h=9 m=43
